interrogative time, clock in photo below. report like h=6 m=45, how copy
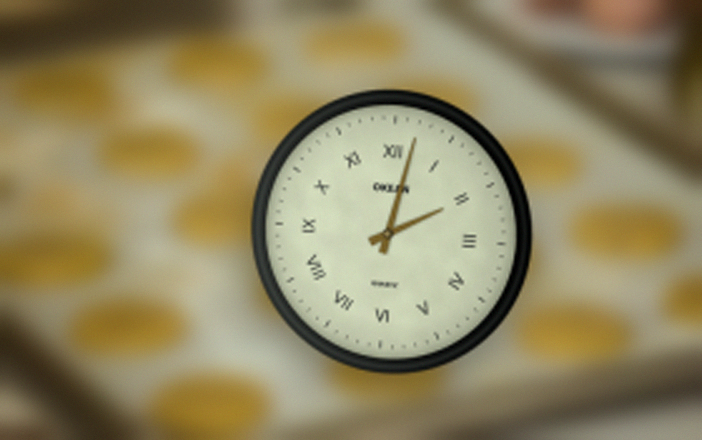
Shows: h=2 m=2
